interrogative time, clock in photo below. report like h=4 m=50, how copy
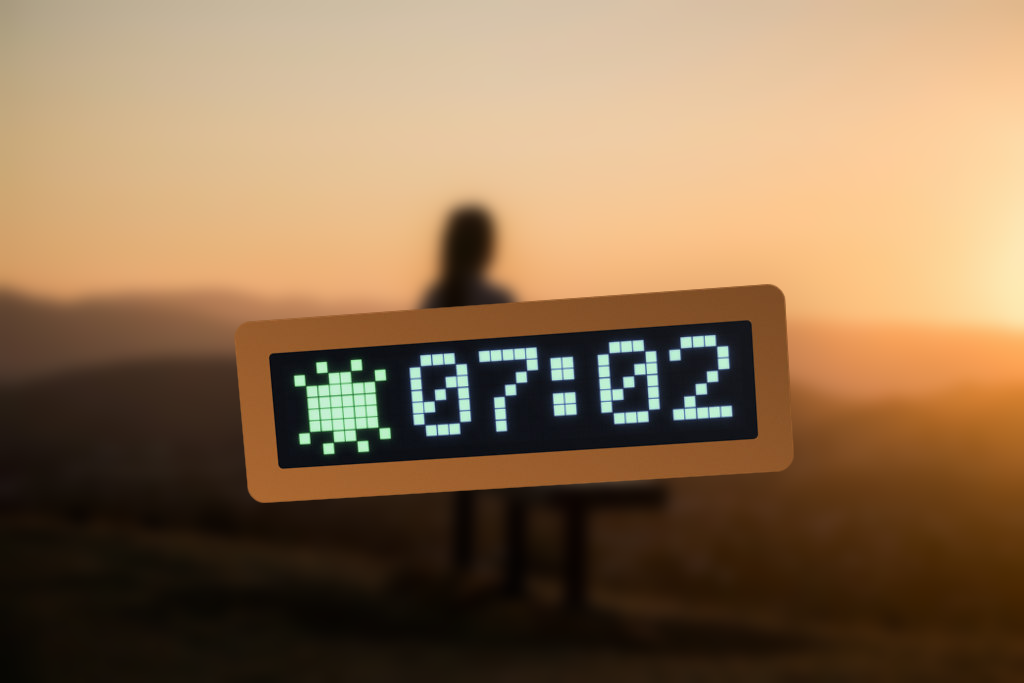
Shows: h=7 m=2
